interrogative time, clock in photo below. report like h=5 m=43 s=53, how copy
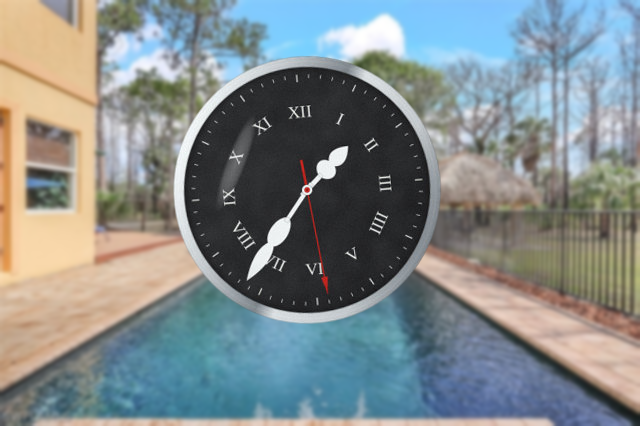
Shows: h=1 m=36 s=29
